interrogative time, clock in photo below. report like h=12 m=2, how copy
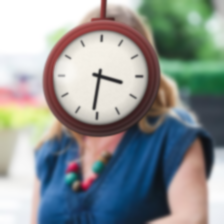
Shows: h=3 m=31
